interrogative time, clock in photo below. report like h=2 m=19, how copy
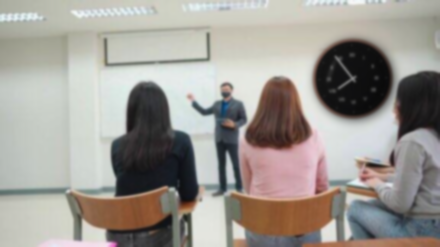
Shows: h=7 m=54
